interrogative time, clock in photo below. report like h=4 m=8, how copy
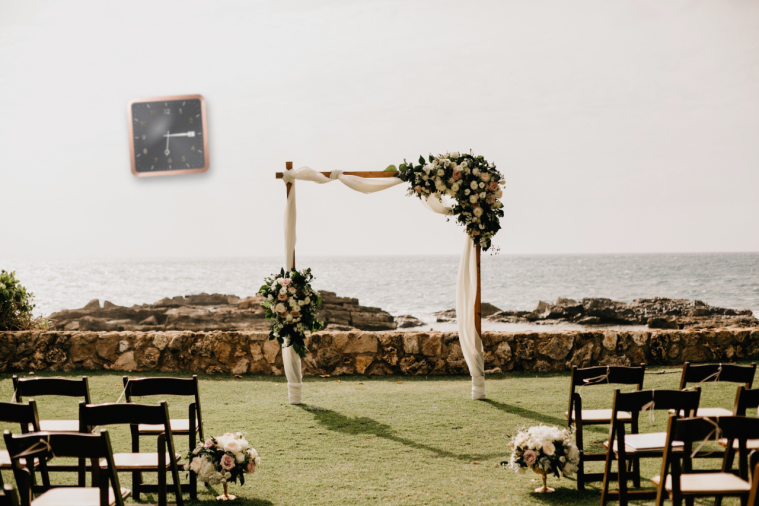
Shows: h=6 m=15
